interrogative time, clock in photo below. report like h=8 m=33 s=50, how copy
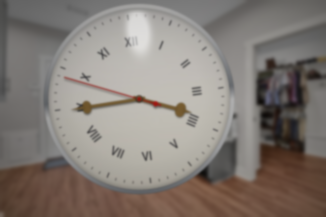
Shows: h=3 m=44 s=49
